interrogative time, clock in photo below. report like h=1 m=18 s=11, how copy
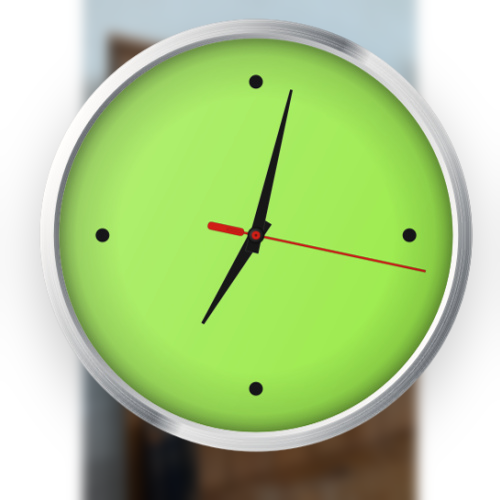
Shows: h=7 m=2 s=17
